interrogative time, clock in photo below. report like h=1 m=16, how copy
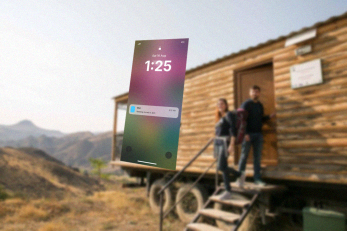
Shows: h=1 m=25
